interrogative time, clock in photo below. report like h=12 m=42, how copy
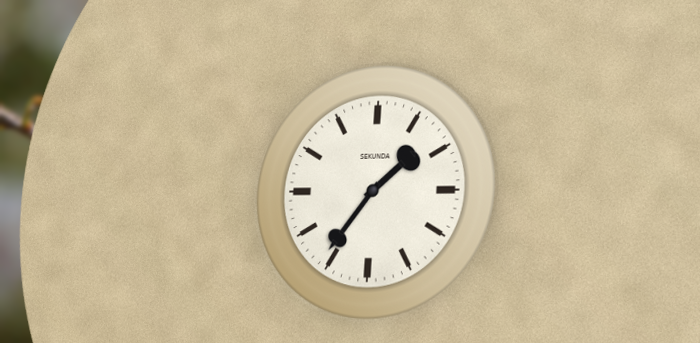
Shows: h=1 m=36
